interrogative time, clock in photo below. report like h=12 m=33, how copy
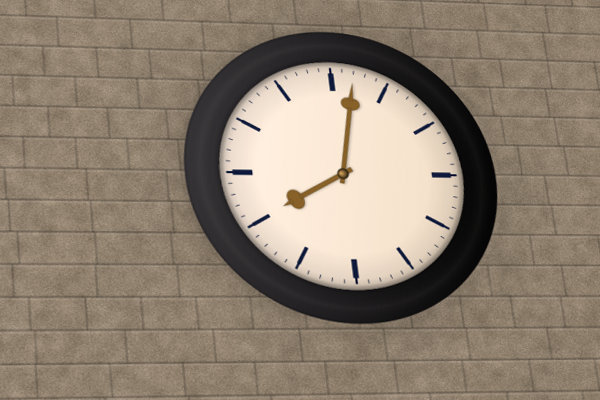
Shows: h=8 m=2
